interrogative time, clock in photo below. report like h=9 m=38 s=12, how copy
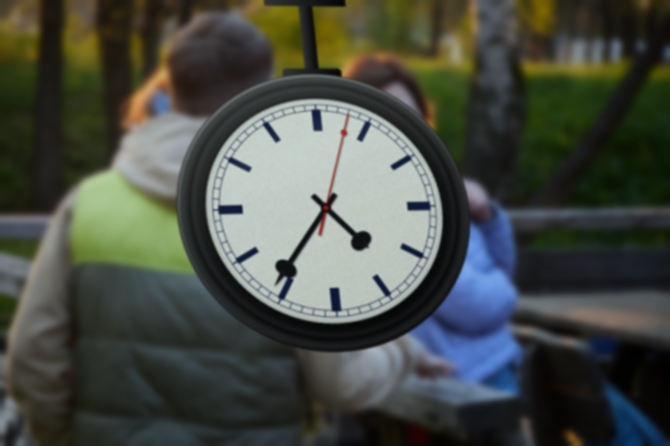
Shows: h=4 m=36 s=3
